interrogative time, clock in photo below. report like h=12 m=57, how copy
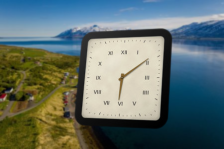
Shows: h=6 m=9
